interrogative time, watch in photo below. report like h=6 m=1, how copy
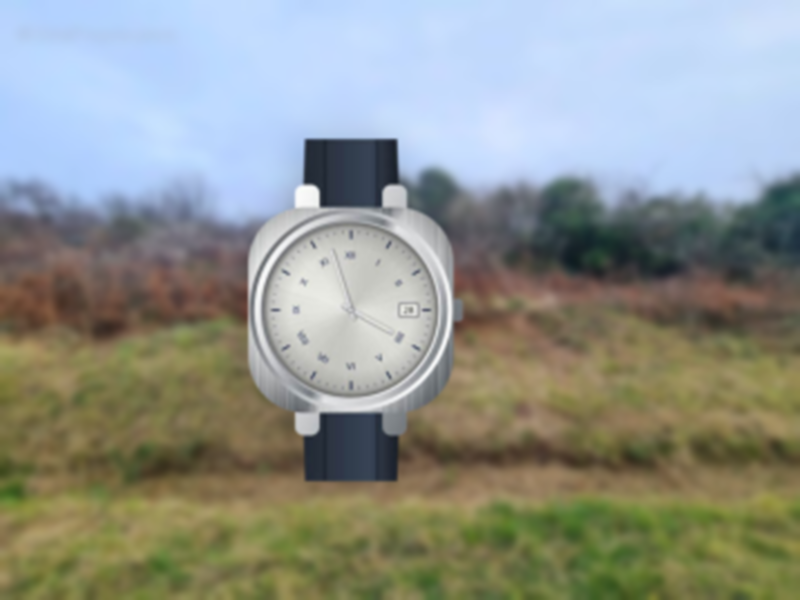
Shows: h=3 m=57
